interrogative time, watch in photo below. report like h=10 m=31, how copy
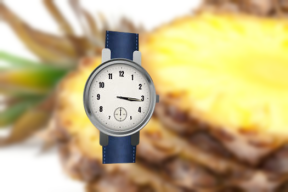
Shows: h=3 m=16
